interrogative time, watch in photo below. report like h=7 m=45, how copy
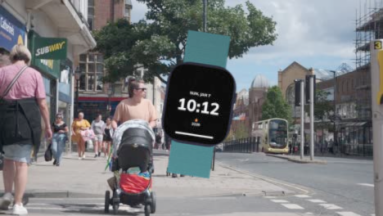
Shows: h=10 m=12
